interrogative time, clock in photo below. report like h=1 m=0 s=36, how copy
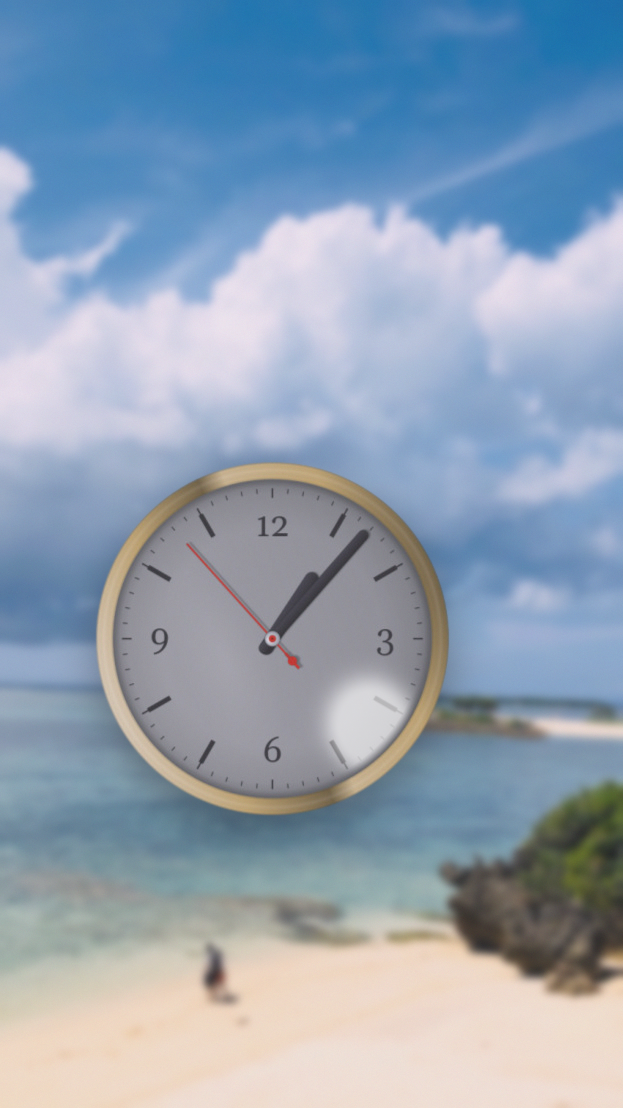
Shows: h=1 m=6 s=53
